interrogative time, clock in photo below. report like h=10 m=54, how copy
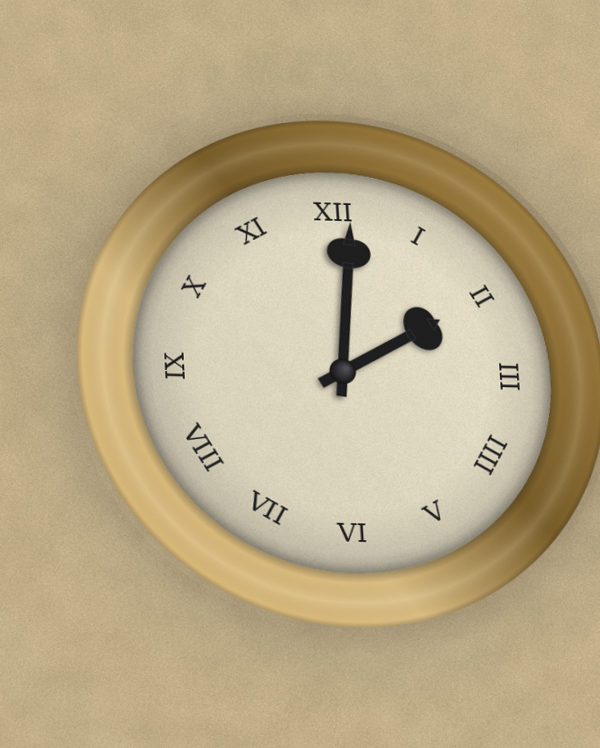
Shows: h=2 m=1
